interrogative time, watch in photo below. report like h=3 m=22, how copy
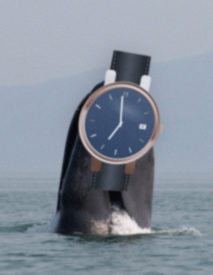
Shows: h=6 m=59
